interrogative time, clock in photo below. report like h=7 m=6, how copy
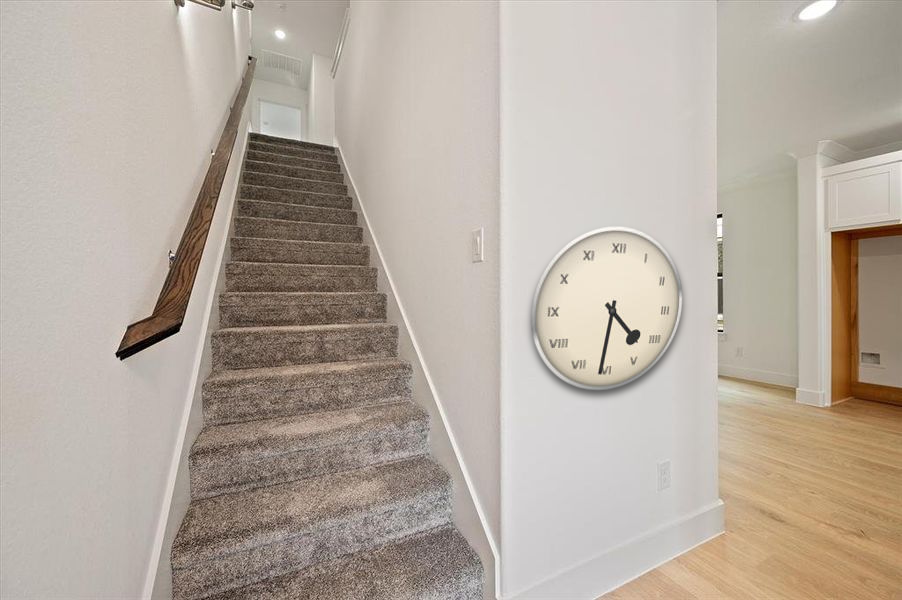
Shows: h=4 m=31
